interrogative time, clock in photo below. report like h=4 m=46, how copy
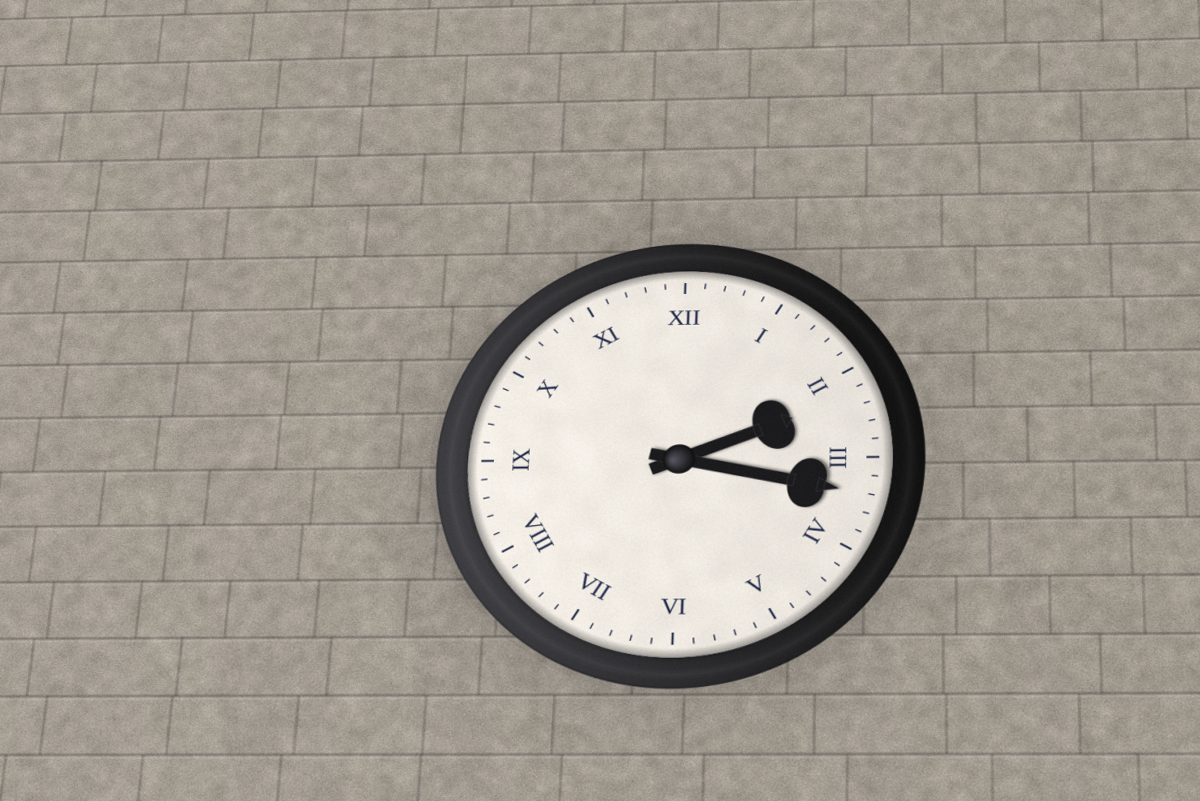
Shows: h=2 m=17
